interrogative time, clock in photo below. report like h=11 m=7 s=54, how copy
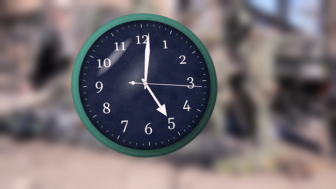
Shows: h=5 m=1 s=16
